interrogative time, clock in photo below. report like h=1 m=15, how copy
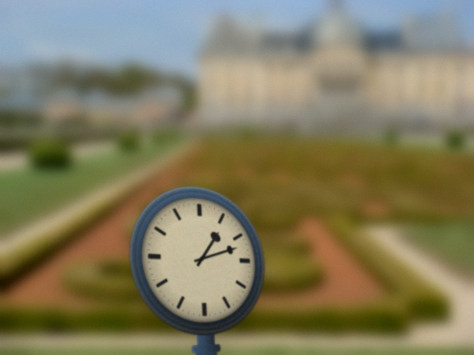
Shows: h=1 m=12
